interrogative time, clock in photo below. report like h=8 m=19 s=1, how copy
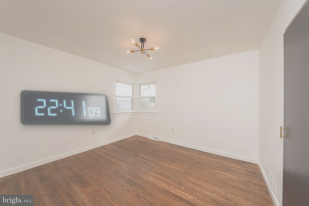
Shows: h=22 m=41 s=9
